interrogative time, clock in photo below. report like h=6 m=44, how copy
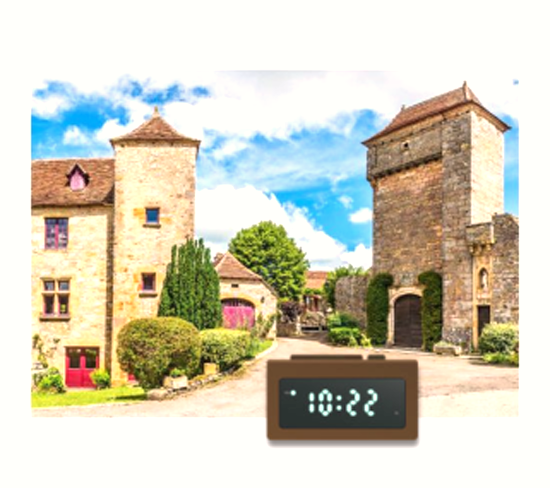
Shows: h=10 m=22
